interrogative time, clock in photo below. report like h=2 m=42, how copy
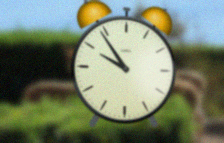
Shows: h=9 m=54
